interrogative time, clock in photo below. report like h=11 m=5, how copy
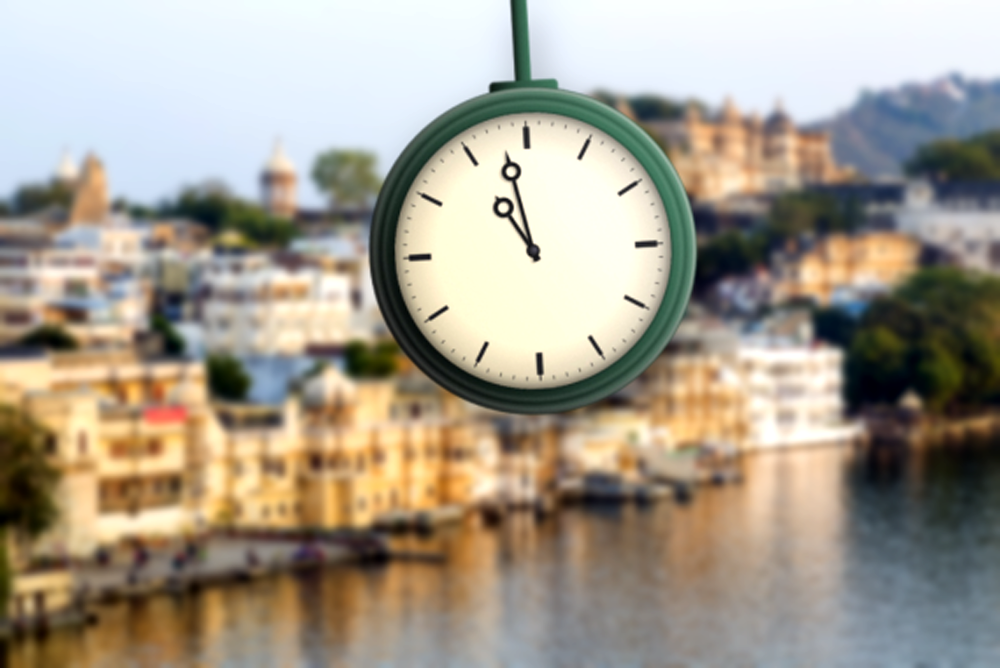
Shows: h=10 m=58
